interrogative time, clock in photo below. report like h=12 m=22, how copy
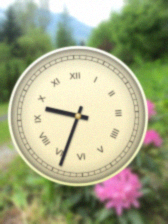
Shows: h=9 m=34
